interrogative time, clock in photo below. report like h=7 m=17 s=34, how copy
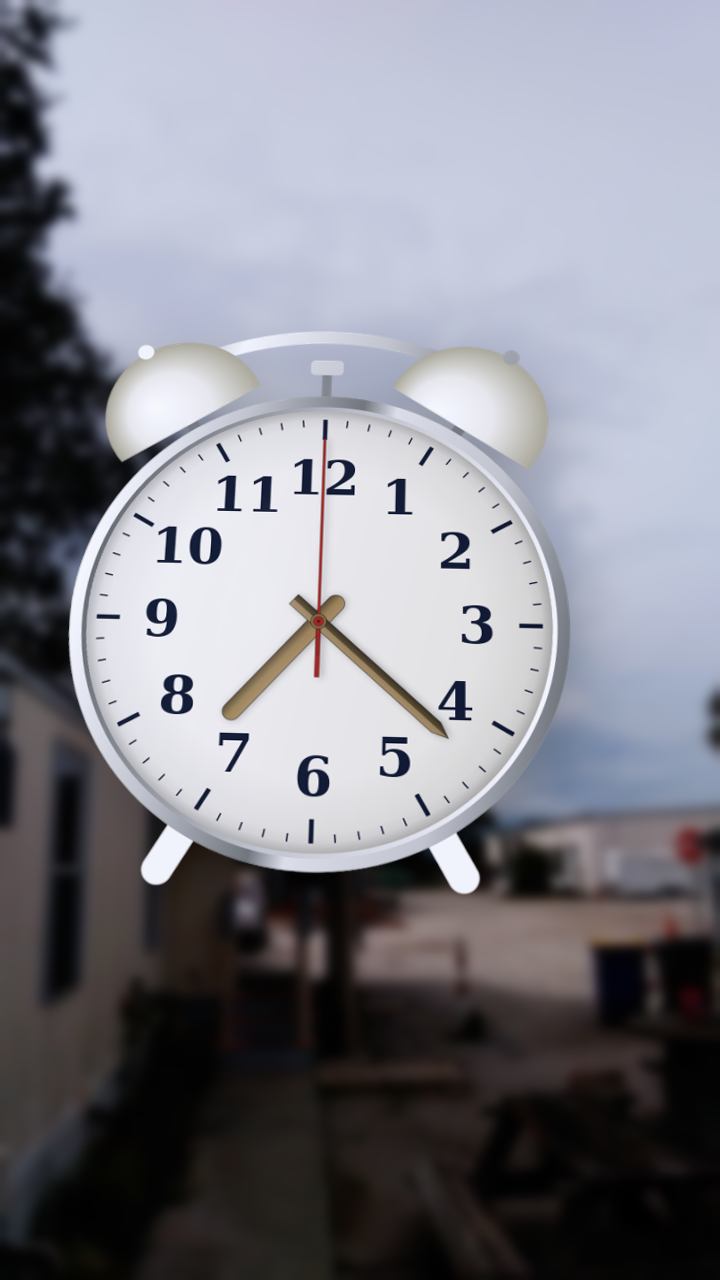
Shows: h=7 m=22 s=0
